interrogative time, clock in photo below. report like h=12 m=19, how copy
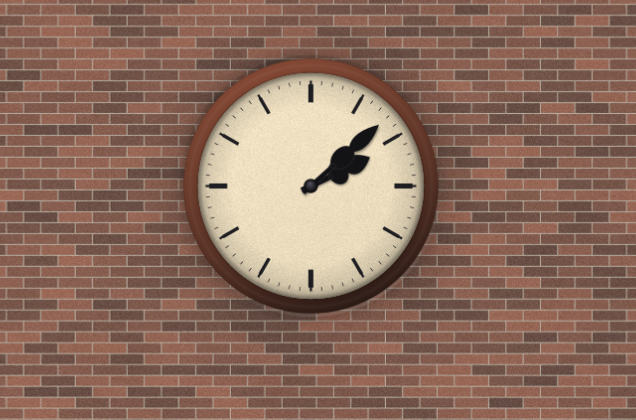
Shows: h=2 m=8
